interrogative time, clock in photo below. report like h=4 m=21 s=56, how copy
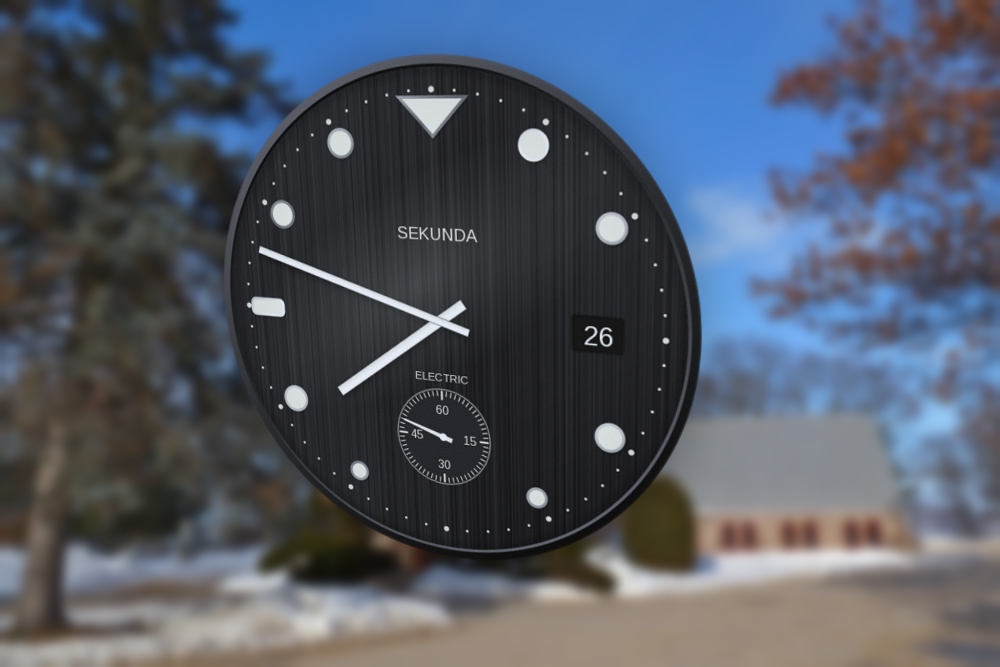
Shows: h=7 m=47 s=48
